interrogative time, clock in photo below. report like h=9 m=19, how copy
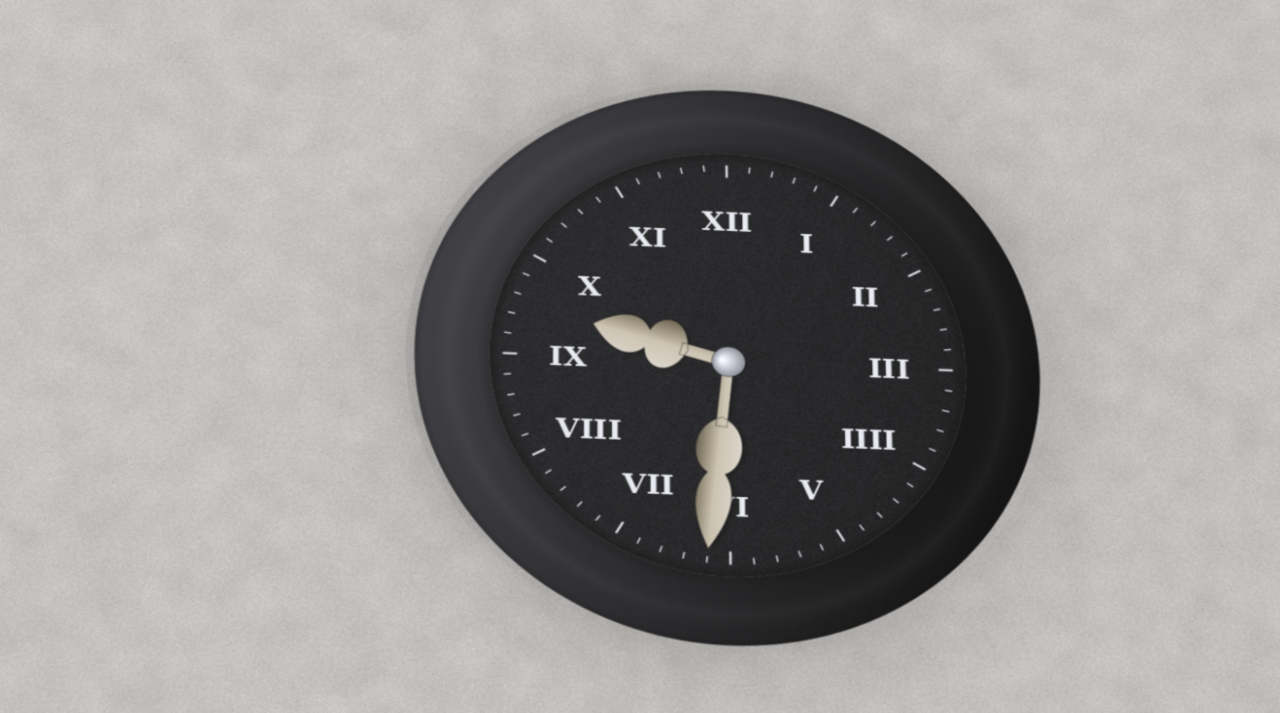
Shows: h=9 m=31
